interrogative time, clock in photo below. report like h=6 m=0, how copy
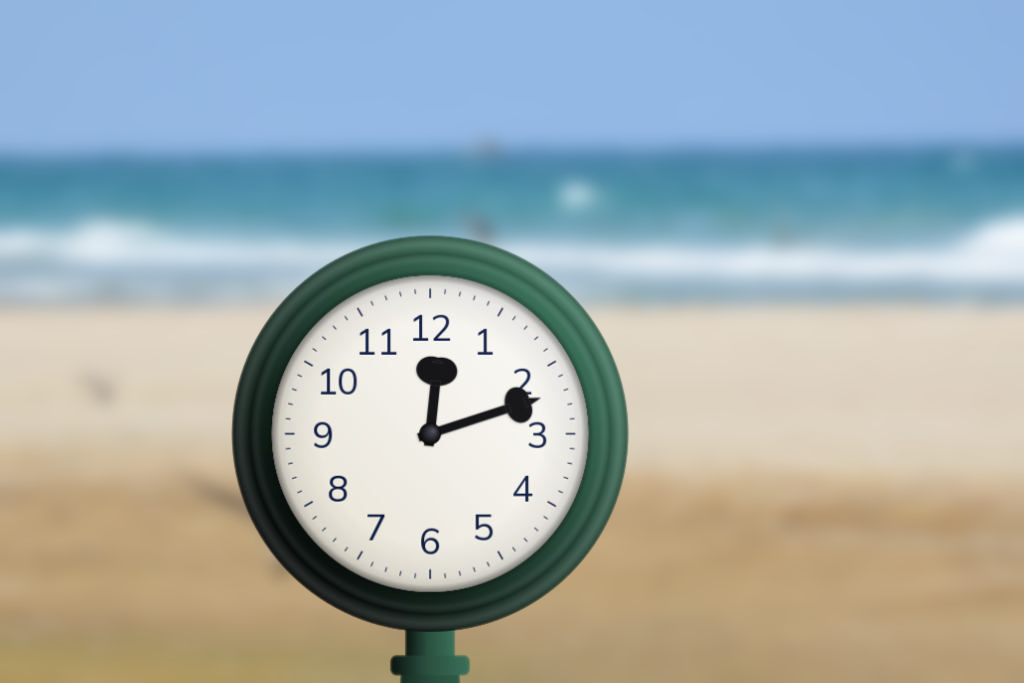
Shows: h=12 m=12
